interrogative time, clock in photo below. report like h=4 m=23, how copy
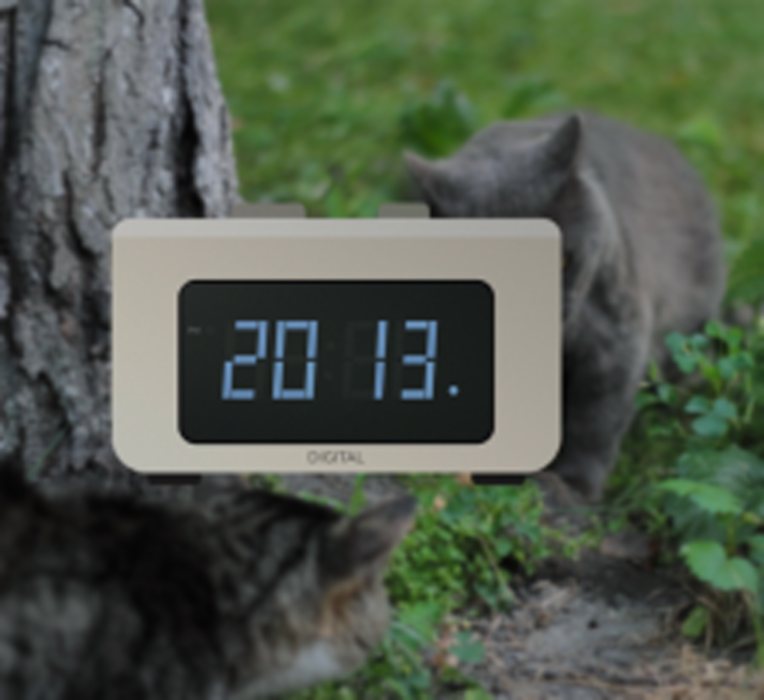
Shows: h=20 m=13
